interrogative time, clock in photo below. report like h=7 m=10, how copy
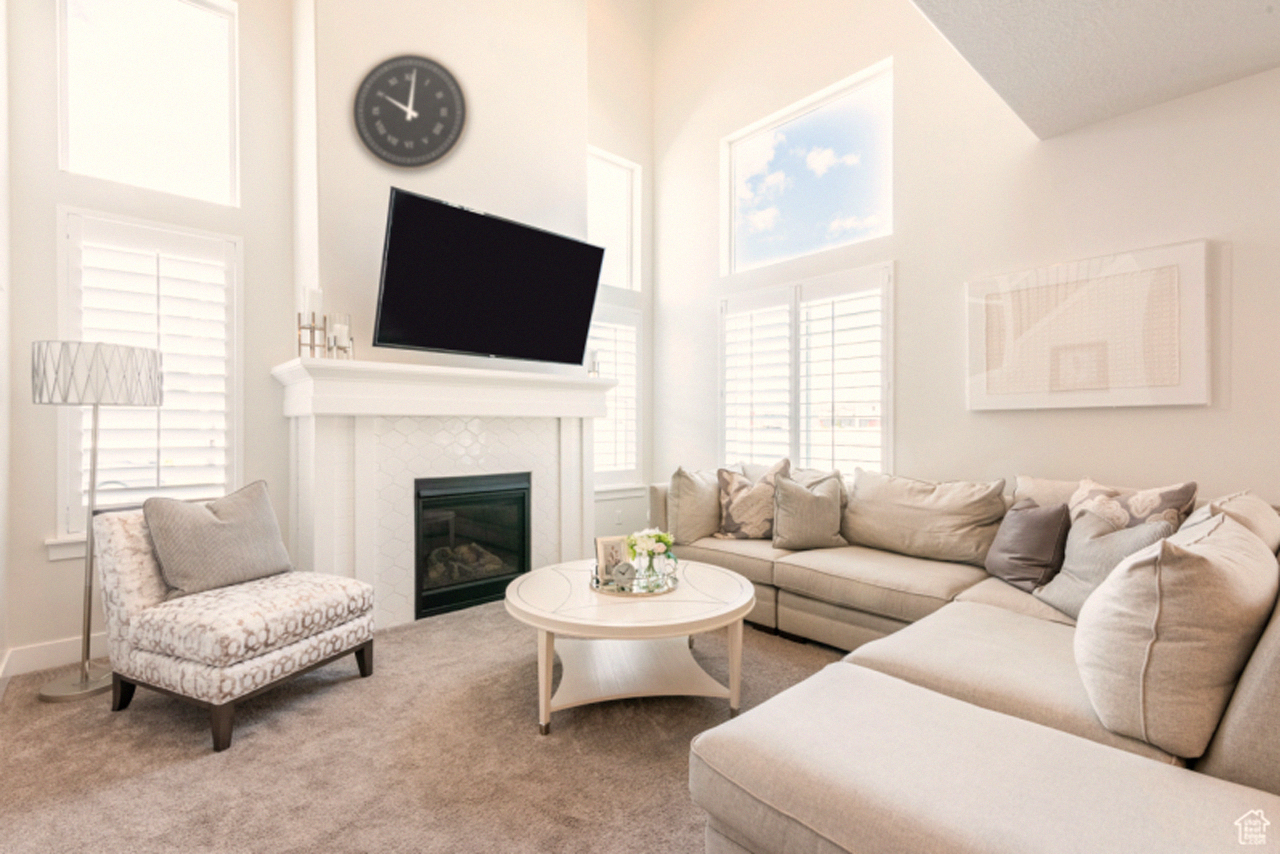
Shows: h=10 m=1
